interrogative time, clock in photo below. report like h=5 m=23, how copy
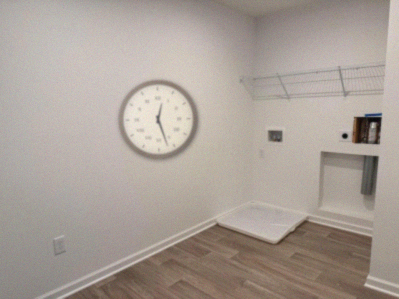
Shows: h=12 m=27
